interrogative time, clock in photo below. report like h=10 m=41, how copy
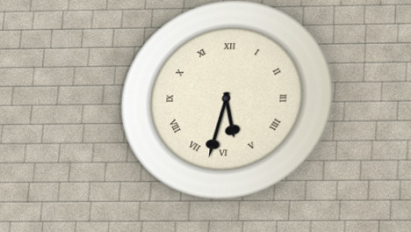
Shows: h=5 m=32
